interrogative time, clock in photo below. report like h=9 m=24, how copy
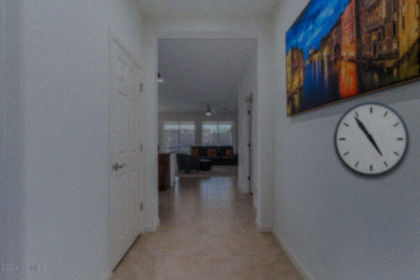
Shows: h=4 m=54
